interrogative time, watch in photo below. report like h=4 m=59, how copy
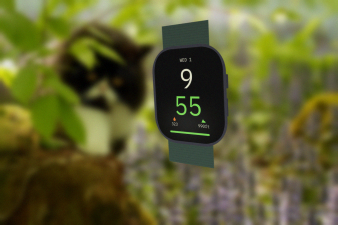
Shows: h=9 m=55
